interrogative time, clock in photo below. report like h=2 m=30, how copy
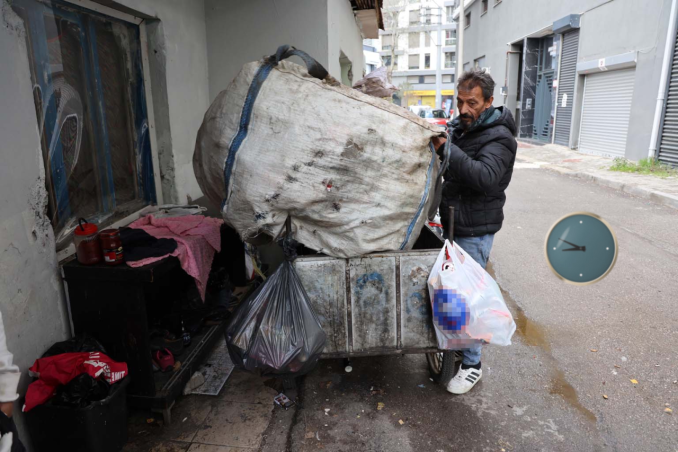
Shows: h=8 m=49
